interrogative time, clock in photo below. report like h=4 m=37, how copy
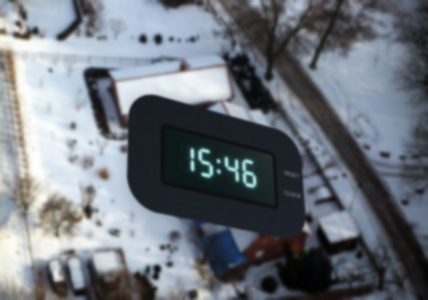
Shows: h=15 m=46
